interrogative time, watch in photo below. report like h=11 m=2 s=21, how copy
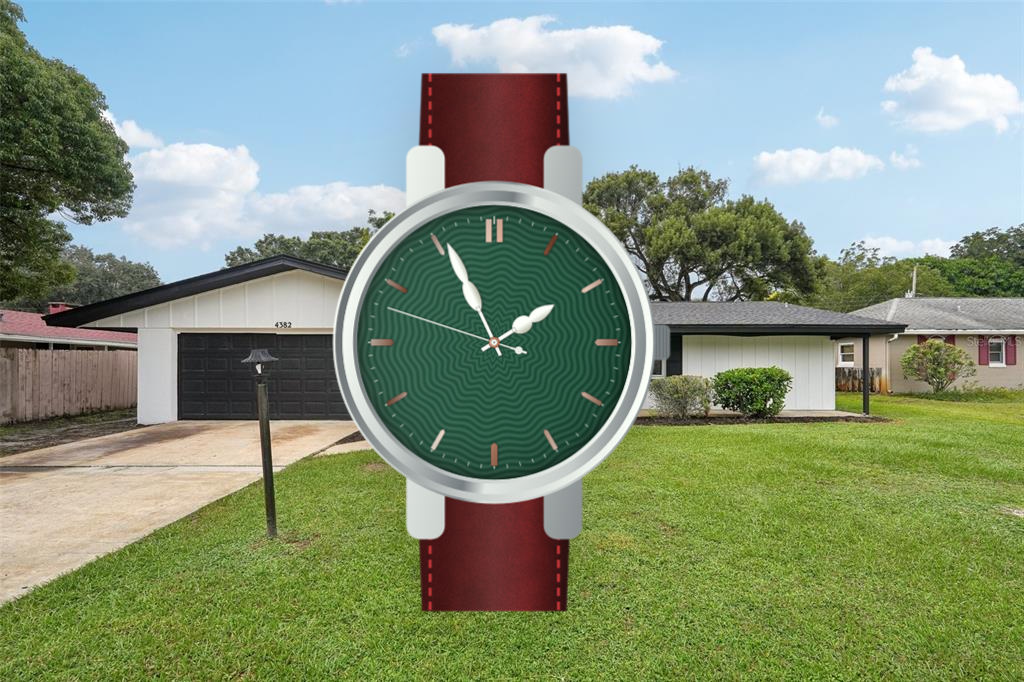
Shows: h=1 m=55 s=48
